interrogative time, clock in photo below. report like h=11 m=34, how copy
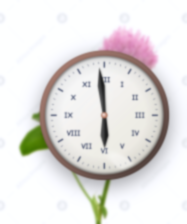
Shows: h=5 m=59
